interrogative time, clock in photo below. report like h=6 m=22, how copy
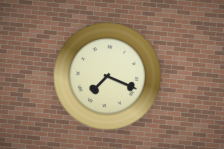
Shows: h=7 m=18
